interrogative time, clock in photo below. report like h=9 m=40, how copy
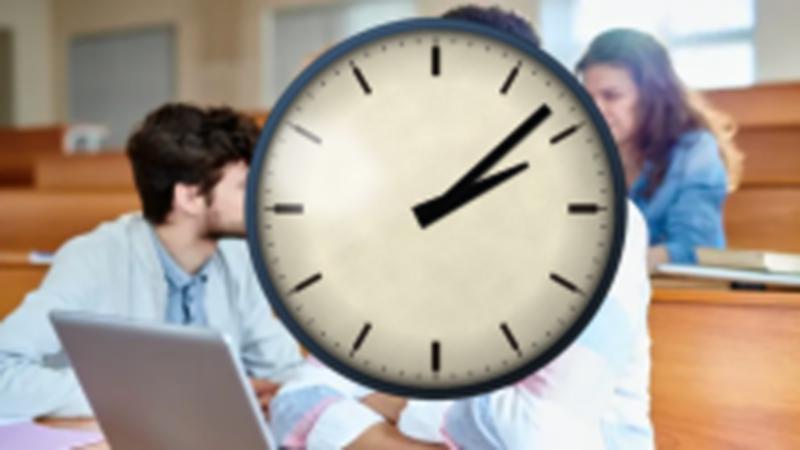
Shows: h=2 m=8
